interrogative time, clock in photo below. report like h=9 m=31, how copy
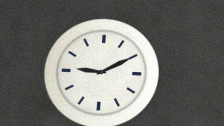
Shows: h=9 m=10
